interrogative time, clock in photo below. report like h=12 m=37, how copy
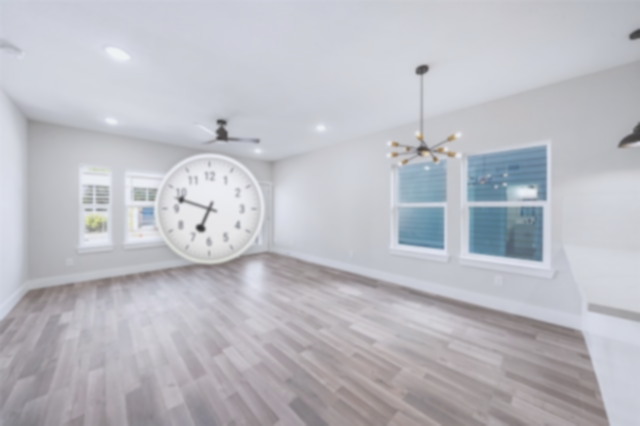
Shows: h=6 m=48
